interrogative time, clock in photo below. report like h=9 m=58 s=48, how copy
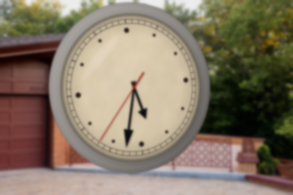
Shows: h=5 m=32 s=37
